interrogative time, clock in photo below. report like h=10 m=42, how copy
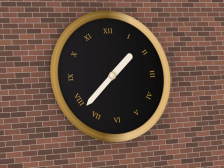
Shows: h=1 m=38
